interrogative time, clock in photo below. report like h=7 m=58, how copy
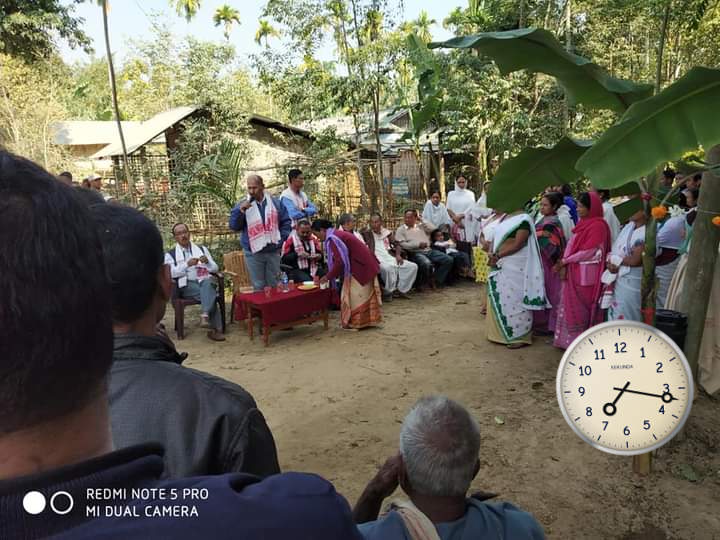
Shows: h=7 m=17
